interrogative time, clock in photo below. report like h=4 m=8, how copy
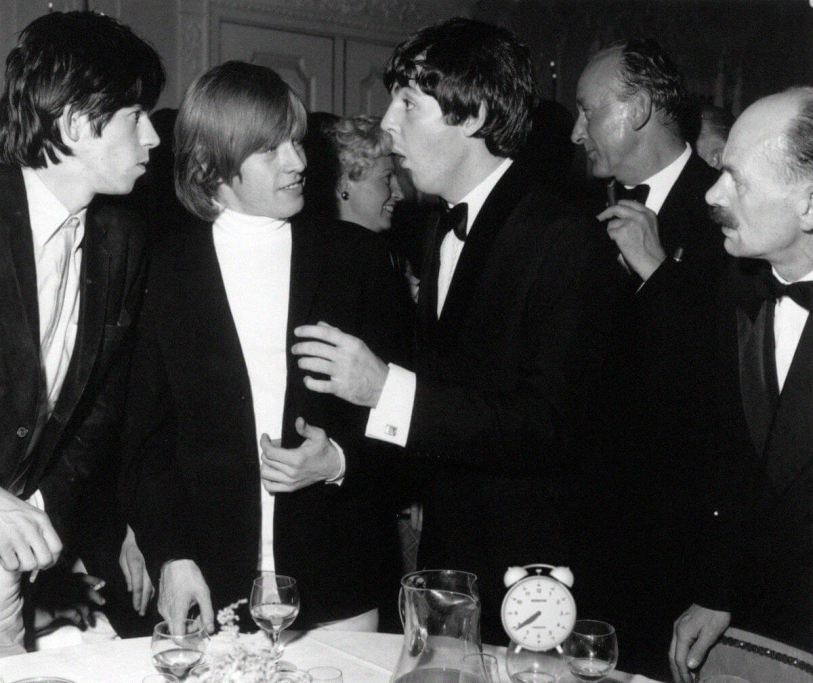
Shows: h=7 m=39
